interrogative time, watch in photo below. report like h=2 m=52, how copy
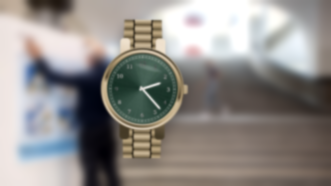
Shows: h=2 m=23
